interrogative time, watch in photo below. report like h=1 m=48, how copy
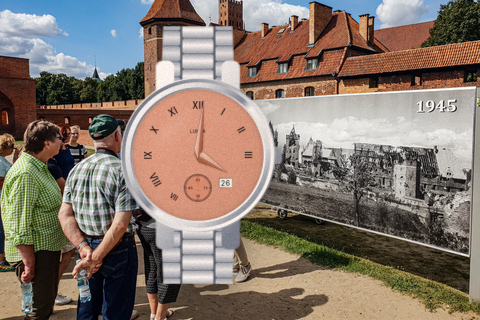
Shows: h=4 m=1
